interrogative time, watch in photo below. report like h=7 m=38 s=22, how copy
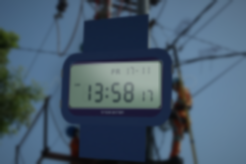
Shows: h=13 m=58 s=17
